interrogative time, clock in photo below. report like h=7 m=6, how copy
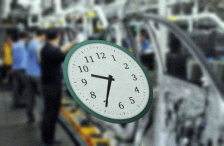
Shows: h=9 m=35
